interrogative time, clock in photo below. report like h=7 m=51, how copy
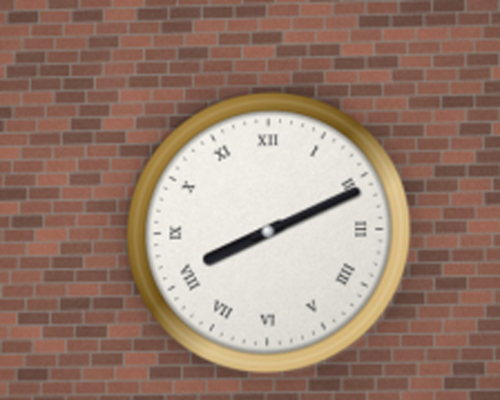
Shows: h=8 m=11
